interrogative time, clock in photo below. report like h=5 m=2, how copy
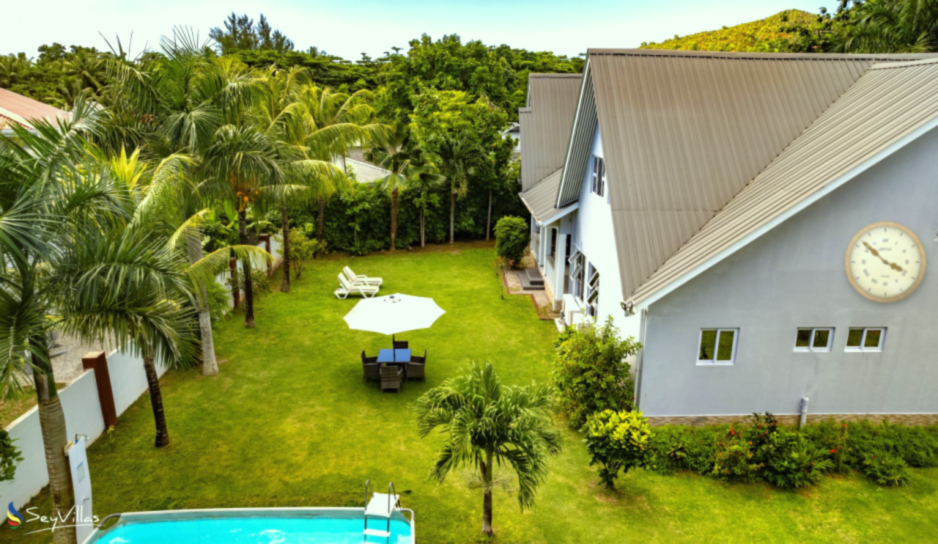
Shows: h=3 m=52
